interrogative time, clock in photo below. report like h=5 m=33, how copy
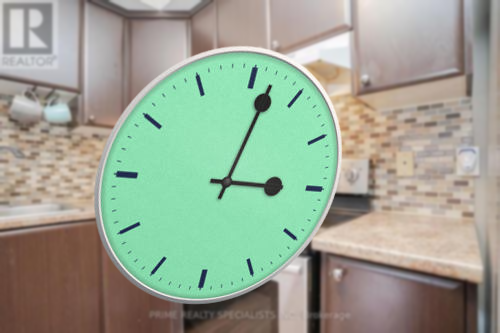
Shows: h=3 m=2
